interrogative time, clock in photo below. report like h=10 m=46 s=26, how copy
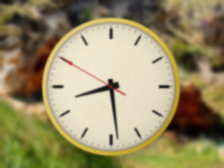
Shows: h=8 m=28 s=50
